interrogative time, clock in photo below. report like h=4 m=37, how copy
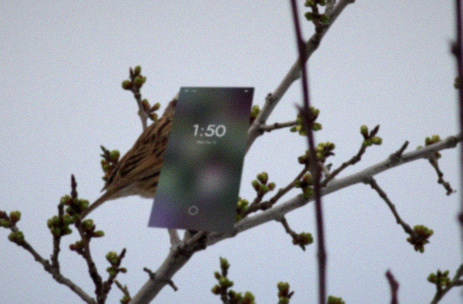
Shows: h=1 m=50
